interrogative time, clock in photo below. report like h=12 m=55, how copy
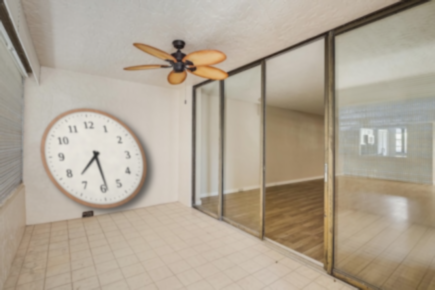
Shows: h=7 m=29
